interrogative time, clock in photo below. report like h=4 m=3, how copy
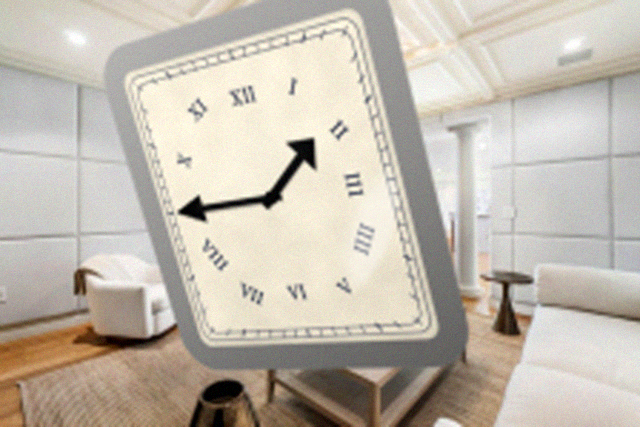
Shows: h=1 m=45
